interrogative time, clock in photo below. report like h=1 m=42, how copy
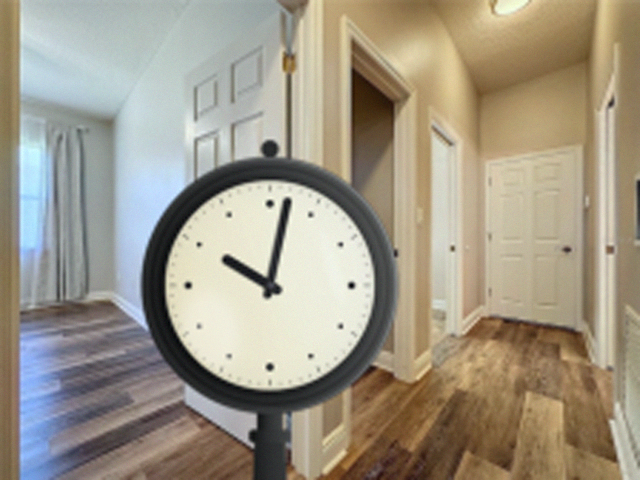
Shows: h=10 m=2
